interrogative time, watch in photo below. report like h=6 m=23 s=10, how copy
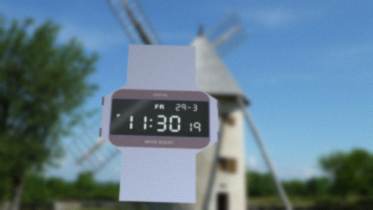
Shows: h=11 m=30 s=19
